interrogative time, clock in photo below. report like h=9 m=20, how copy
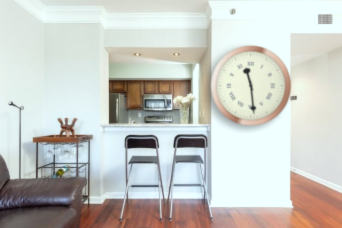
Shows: h=11 m=29
